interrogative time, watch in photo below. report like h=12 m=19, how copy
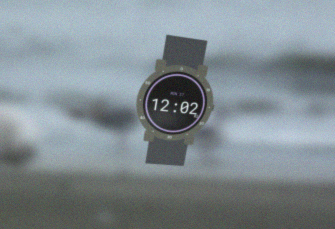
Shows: h=12 m=2
